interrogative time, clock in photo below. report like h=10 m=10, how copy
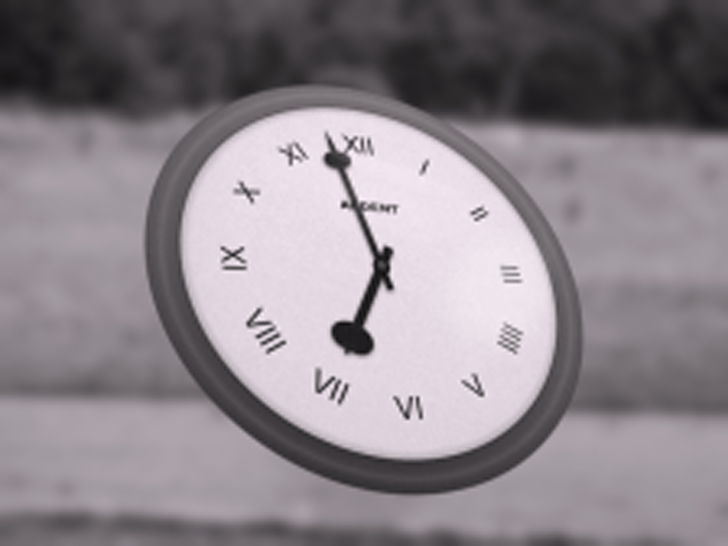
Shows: h=6 m=58
